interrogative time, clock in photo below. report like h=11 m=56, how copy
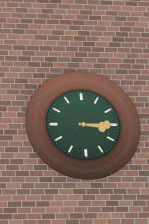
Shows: h=3 m=15
